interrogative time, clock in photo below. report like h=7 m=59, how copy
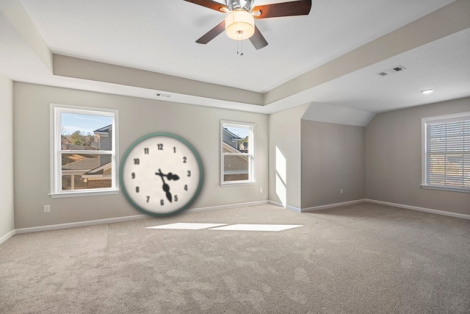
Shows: h=3 m=27
